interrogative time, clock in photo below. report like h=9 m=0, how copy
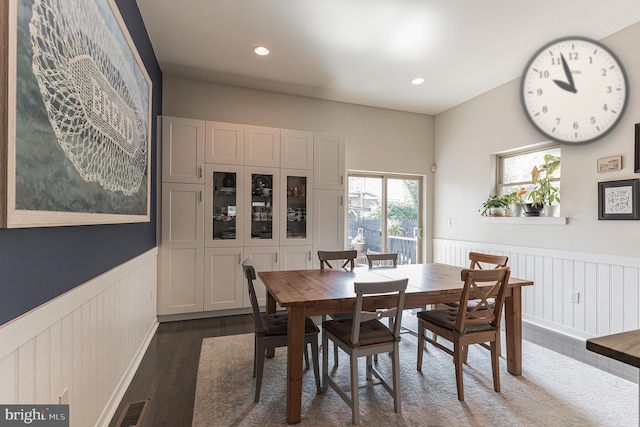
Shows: h=9 m=57
